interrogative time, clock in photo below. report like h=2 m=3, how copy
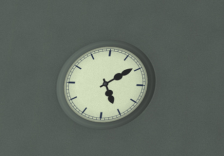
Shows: h=5 m=9
